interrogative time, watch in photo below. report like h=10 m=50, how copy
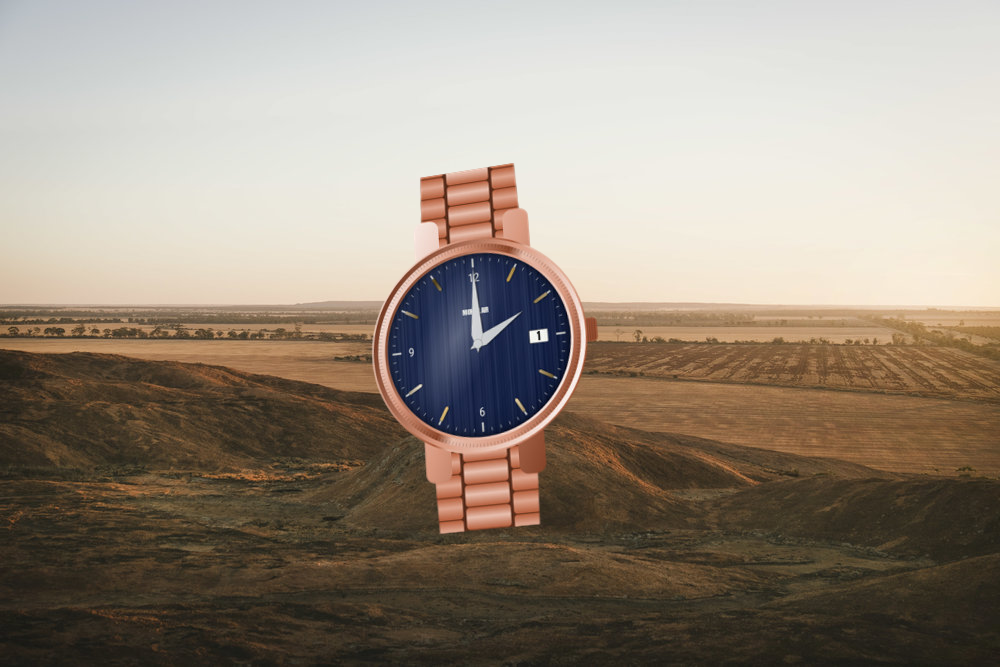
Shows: h=2 m=0
